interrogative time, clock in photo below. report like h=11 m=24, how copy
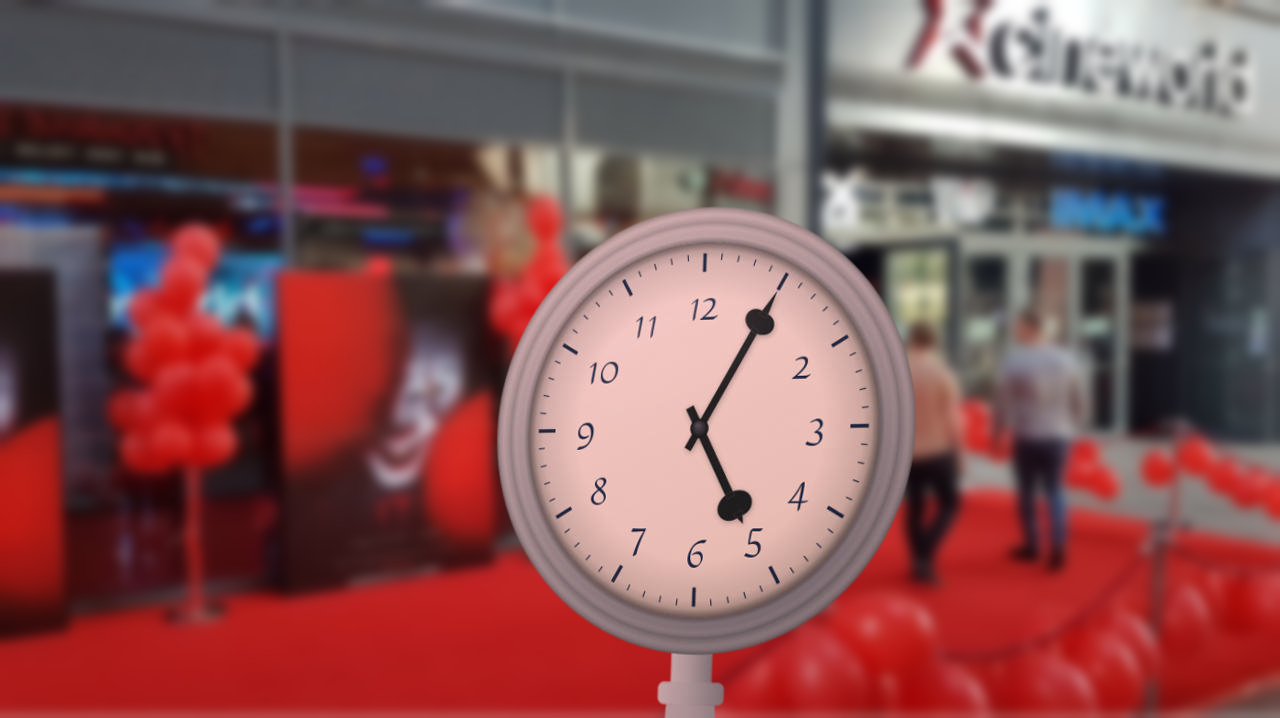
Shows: h=5 m=5
